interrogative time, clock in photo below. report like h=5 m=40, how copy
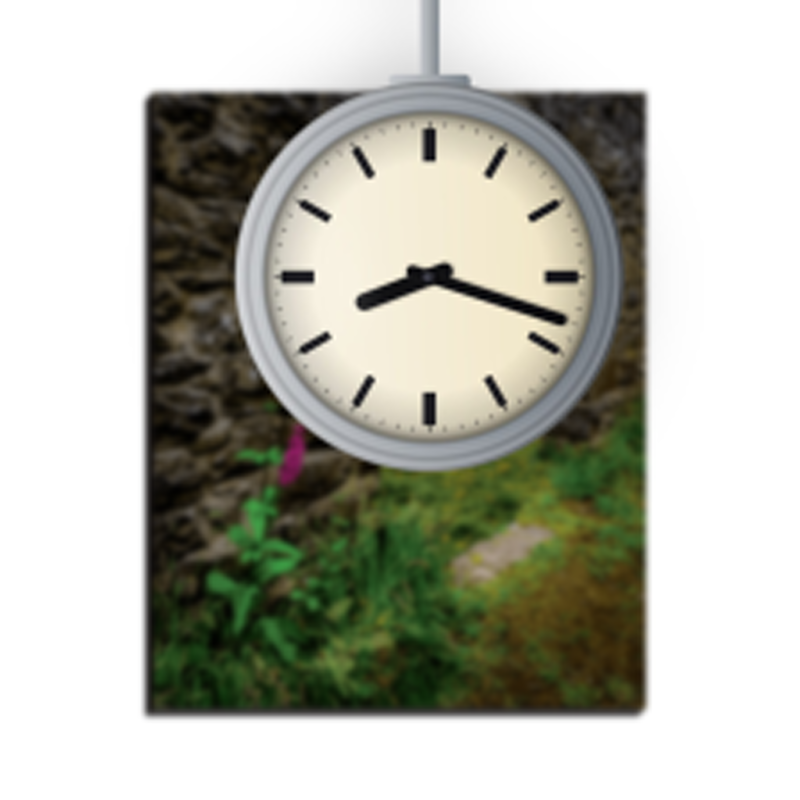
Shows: h=8 m=18
